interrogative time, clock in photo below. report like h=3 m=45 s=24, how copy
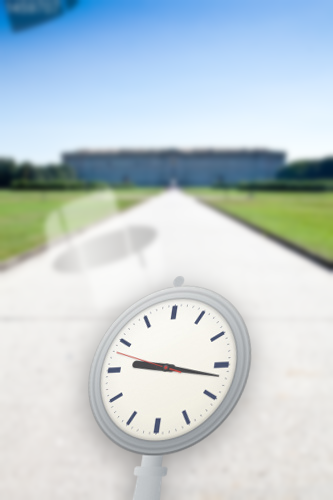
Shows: h=9 m=16 s=48
